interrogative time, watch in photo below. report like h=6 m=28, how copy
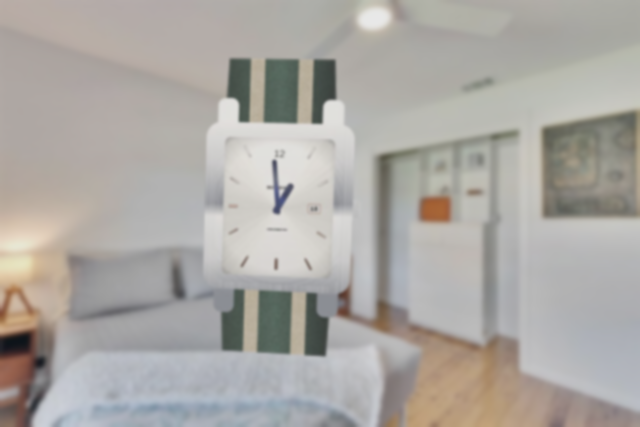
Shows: h=12 m=59
